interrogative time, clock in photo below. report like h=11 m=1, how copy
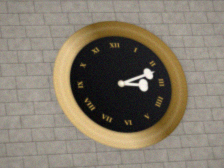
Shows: h=3 m=12
